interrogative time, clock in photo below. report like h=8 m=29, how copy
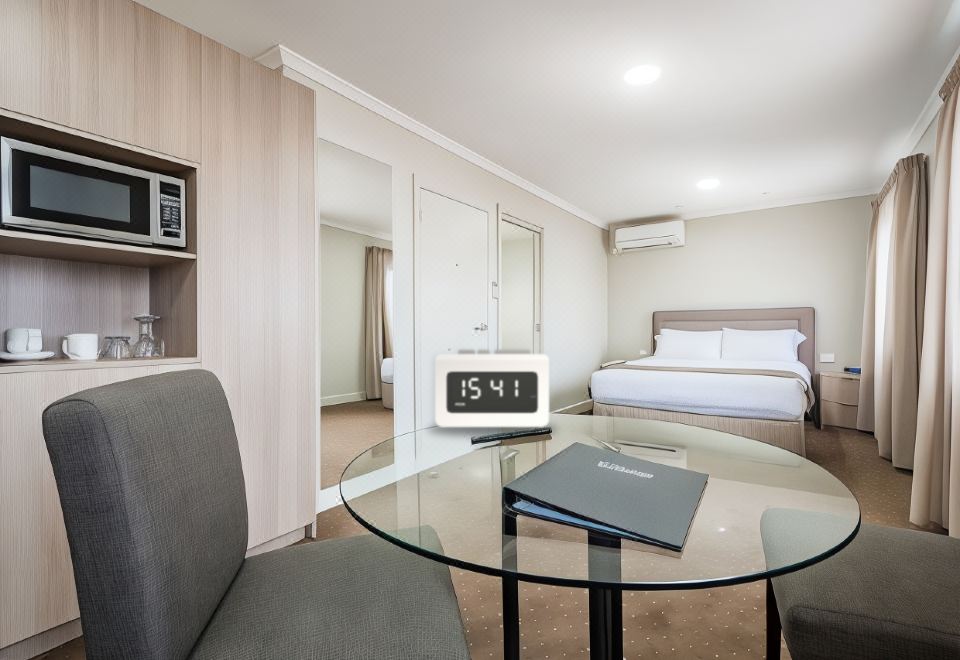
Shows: h=15 m=41
